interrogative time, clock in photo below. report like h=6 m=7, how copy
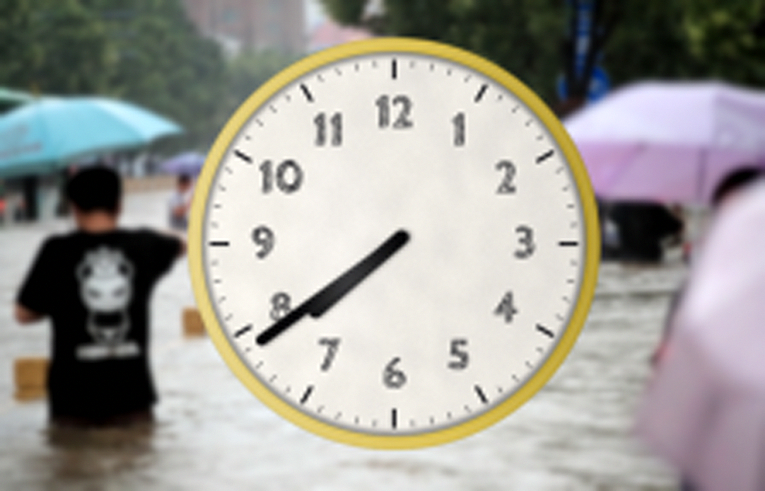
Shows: h=7 m=39
